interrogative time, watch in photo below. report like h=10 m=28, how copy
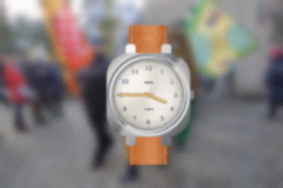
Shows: h=3 m=45
